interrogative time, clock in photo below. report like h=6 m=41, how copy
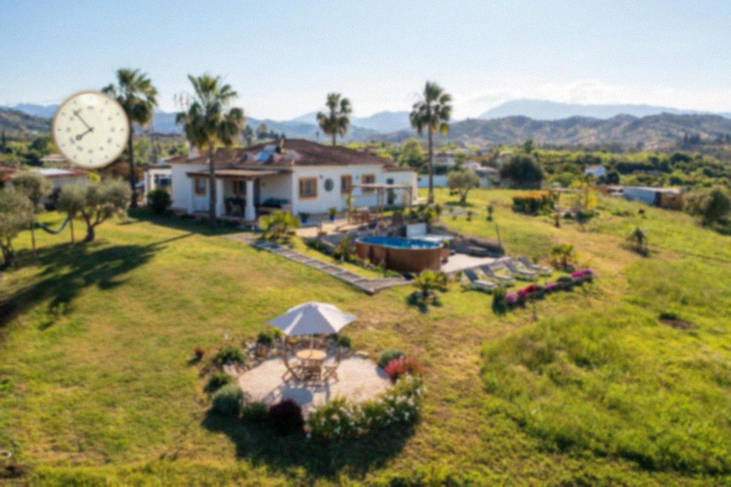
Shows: h=7 m=53
